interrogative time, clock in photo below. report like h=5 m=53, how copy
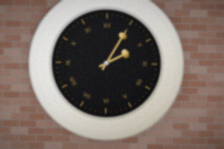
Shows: h=2 m=5
